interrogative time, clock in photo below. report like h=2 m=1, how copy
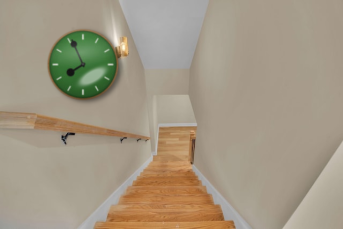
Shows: h=7 m=56
